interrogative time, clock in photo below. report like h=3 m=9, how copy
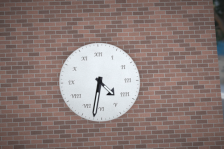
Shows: h=4 m=32
